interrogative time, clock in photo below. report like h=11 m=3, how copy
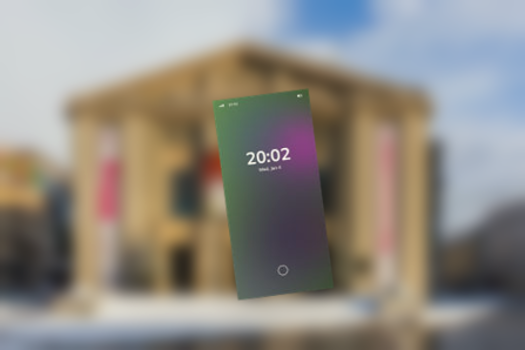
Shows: h=20 m=2
